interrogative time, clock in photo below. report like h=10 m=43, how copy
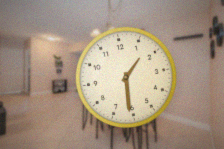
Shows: h=1 m=31
